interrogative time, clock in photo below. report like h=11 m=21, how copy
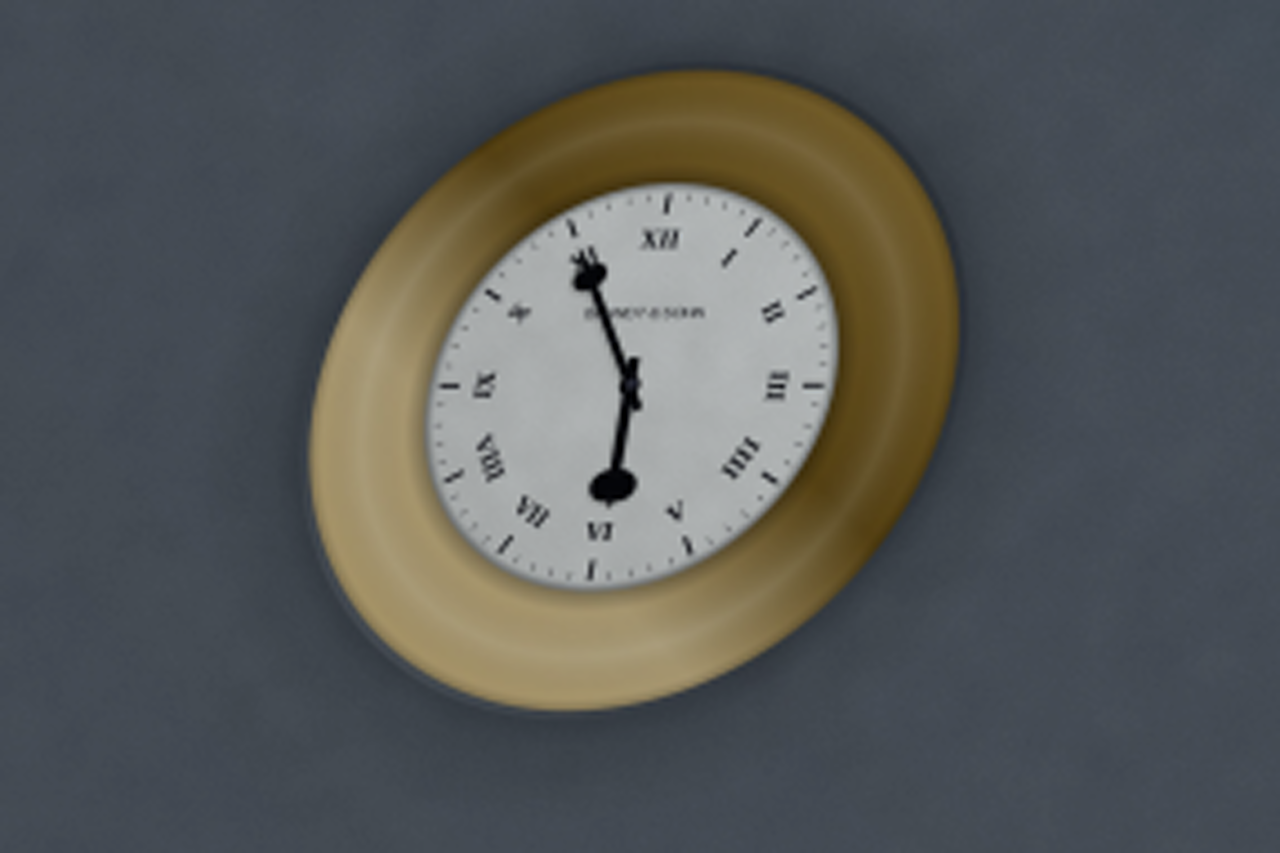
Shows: h=5 m=55
